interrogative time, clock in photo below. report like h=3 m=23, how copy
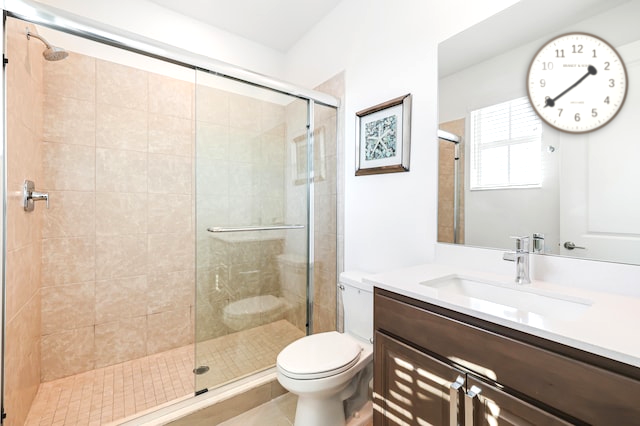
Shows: h=1 m=39
